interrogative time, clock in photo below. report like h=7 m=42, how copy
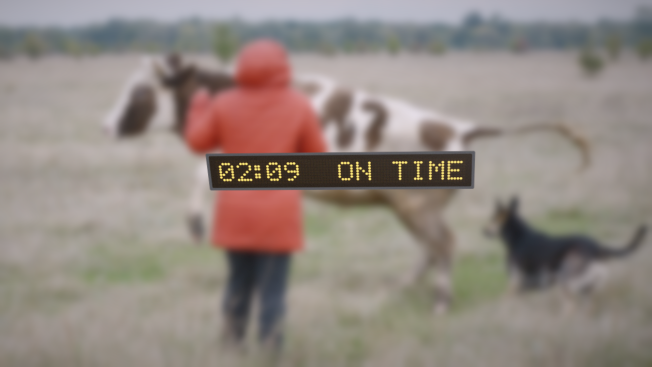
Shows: h=2 m=9
